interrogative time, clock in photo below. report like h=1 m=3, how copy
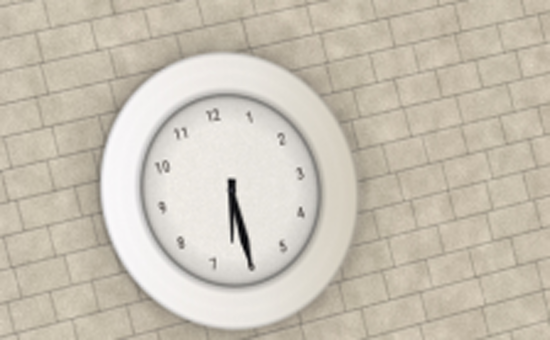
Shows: h=6 m=30
